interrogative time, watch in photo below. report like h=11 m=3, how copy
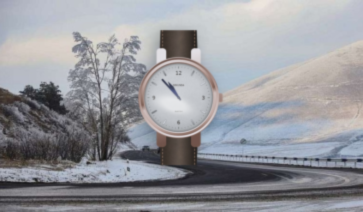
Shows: h=10 m=53
